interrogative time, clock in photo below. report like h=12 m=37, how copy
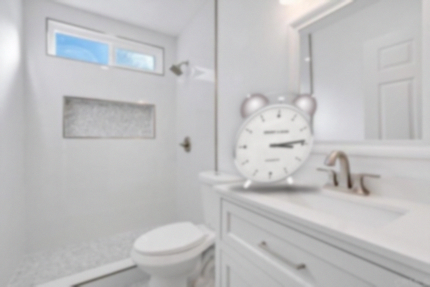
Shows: h=3 m=14
